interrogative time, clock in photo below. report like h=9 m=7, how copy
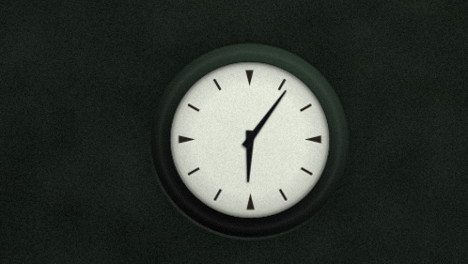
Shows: h=6 m=6
